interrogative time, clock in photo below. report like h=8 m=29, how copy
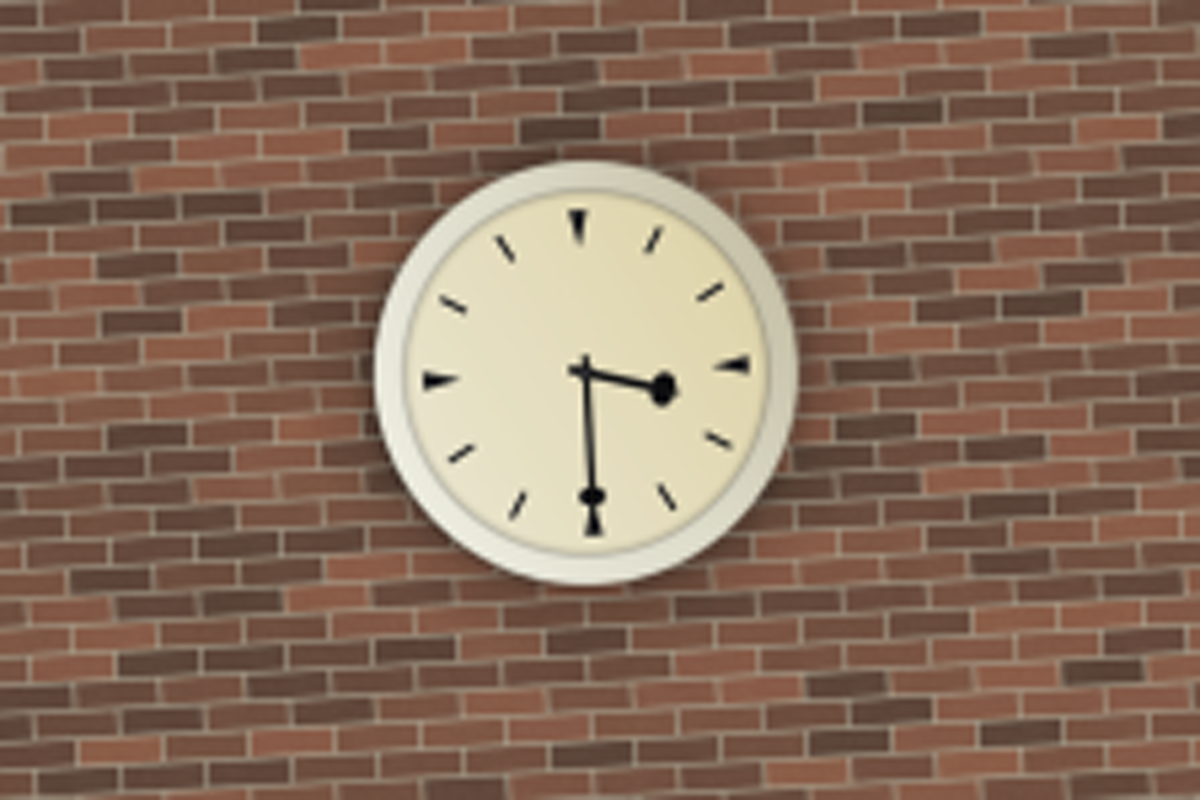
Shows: h=3 m=30
